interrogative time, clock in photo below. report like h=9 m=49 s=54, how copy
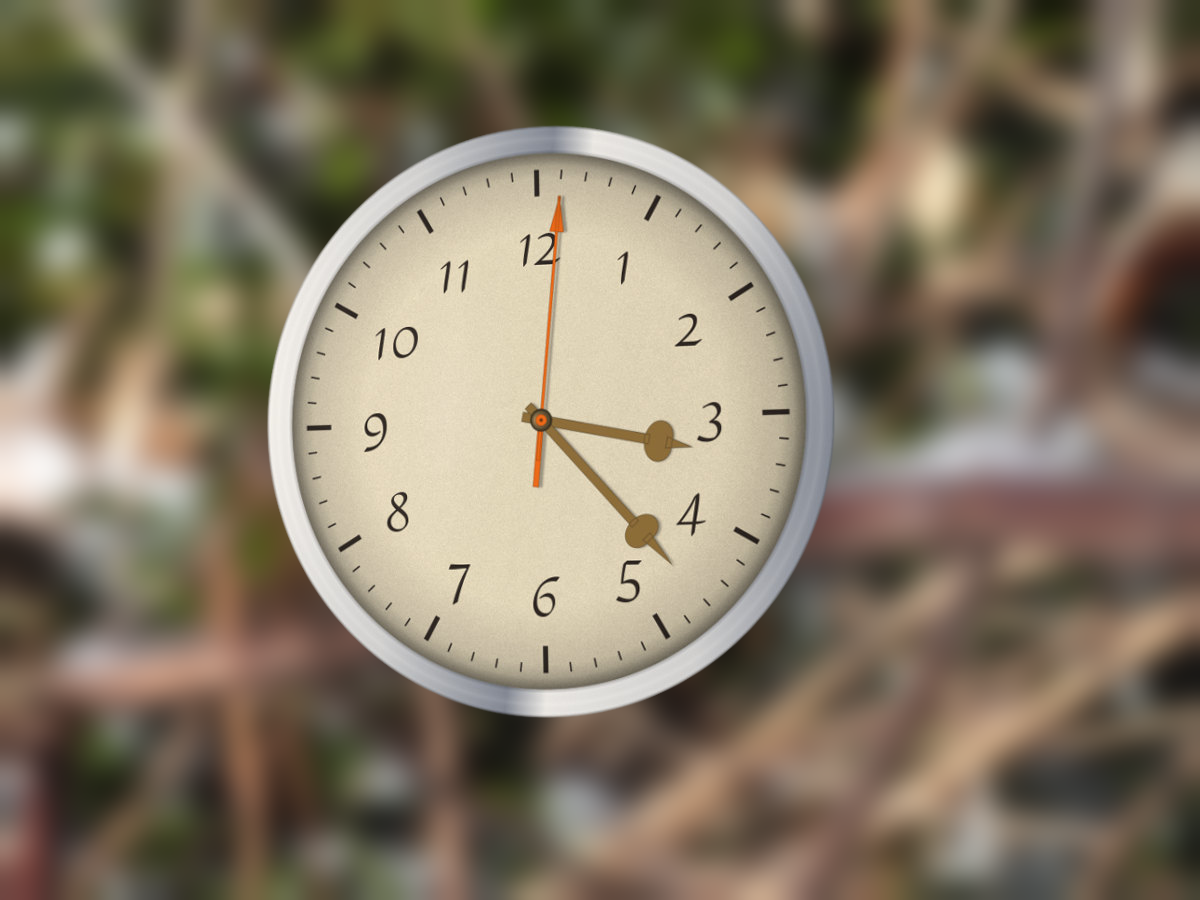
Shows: h=3 m=23 s=1
